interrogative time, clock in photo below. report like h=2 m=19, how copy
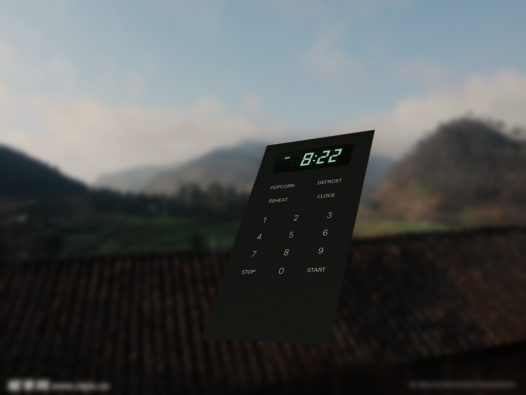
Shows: h=8 m=22
